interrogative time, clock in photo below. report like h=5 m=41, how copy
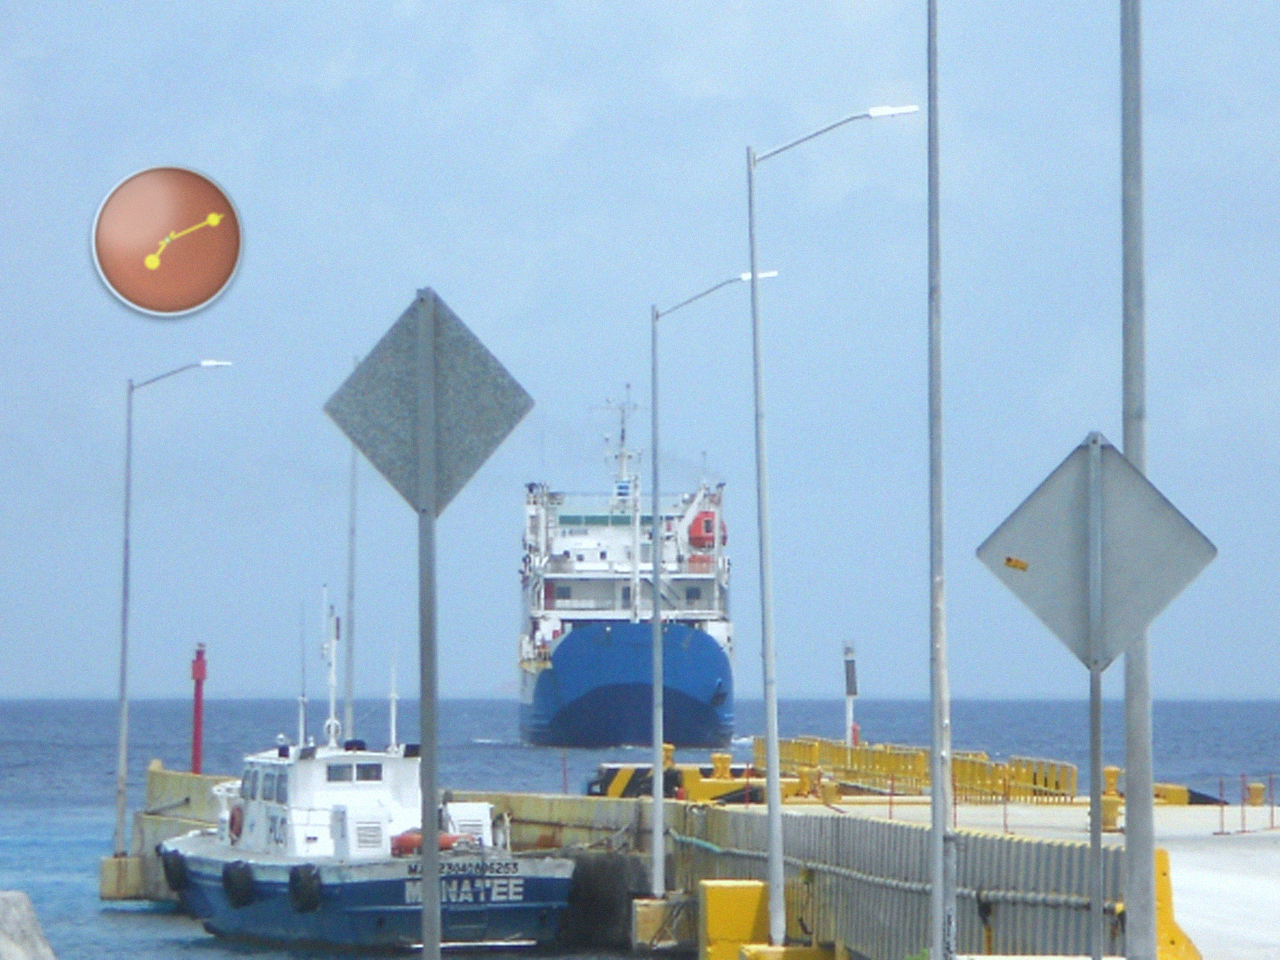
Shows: h=7 m=11
